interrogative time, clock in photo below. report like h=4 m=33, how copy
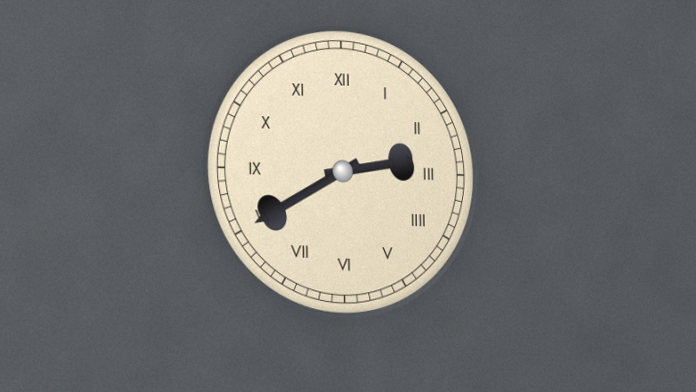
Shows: h=2 m=40
